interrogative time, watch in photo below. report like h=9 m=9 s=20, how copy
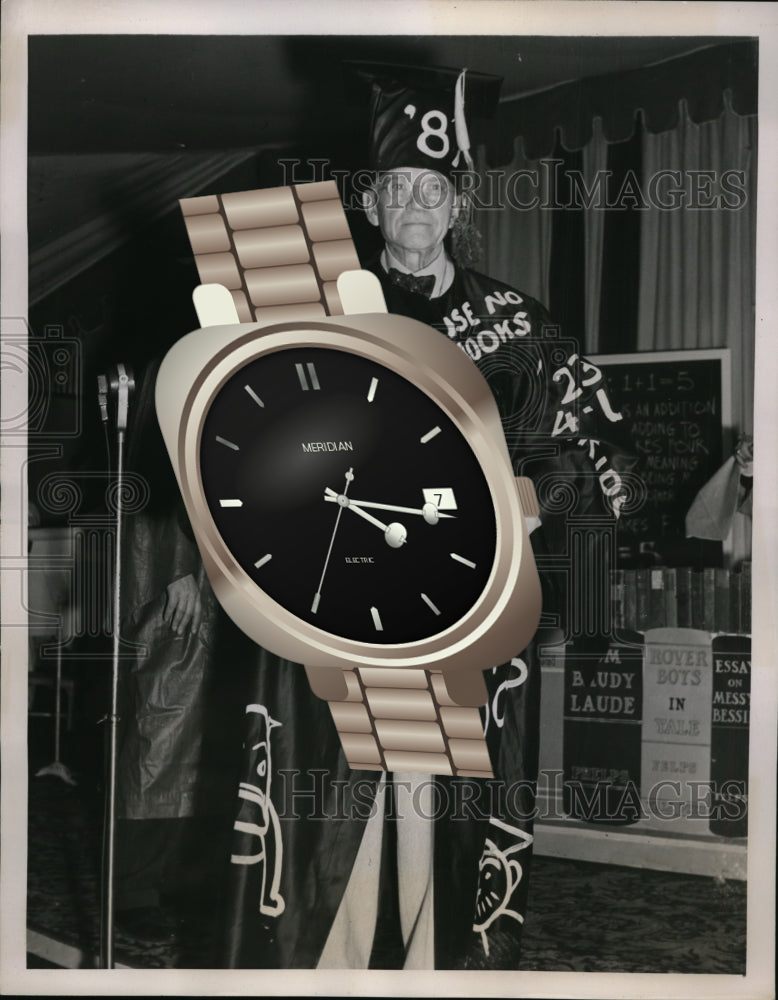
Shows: h=4 m=16 s=35
